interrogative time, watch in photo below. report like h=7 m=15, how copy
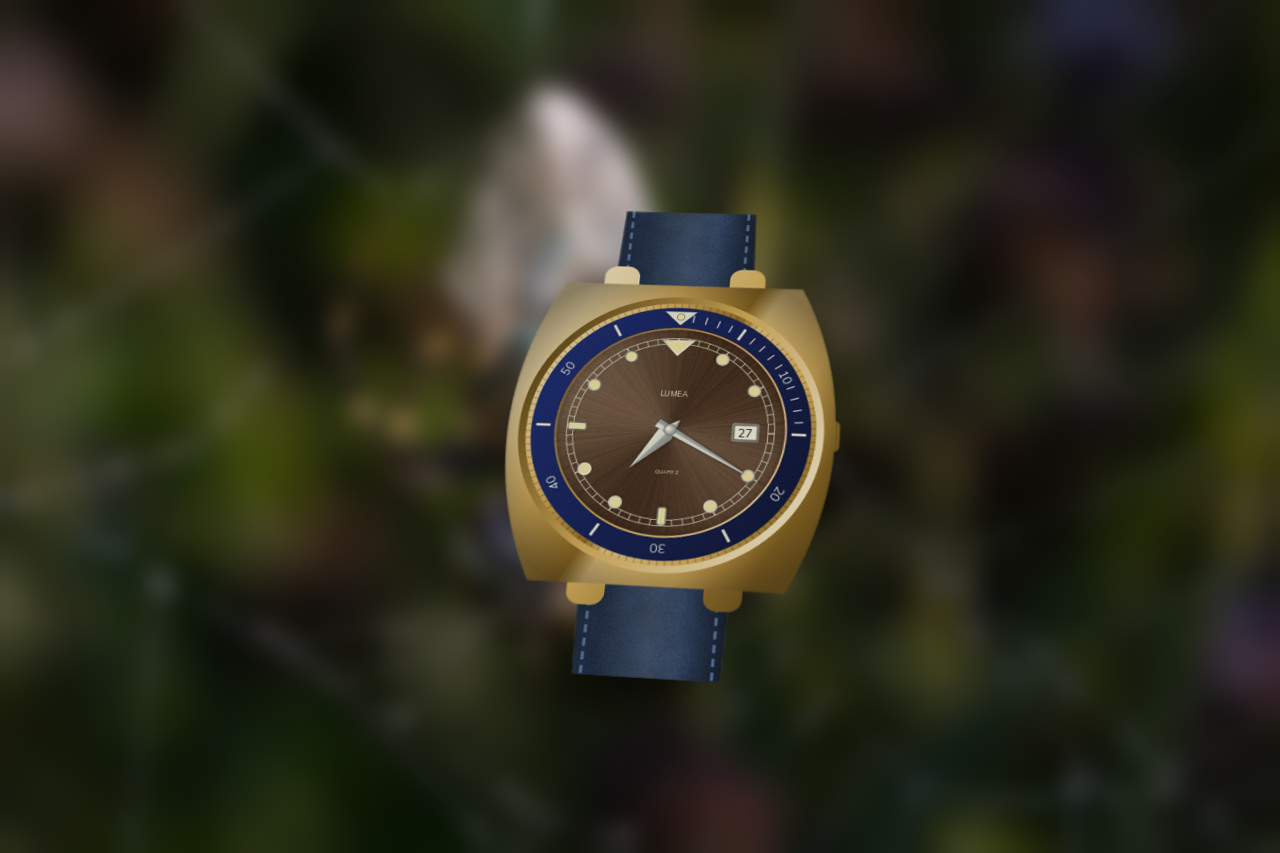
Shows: h=7 m=20
